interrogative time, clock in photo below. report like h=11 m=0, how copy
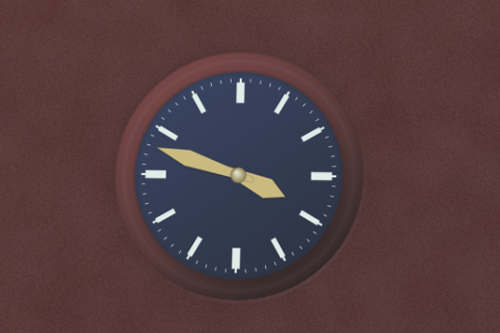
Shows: h=3 m=48
